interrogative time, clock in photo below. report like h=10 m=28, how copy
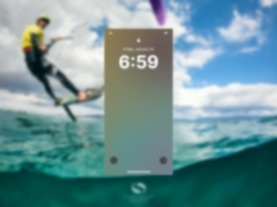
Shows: h=6 m=59
